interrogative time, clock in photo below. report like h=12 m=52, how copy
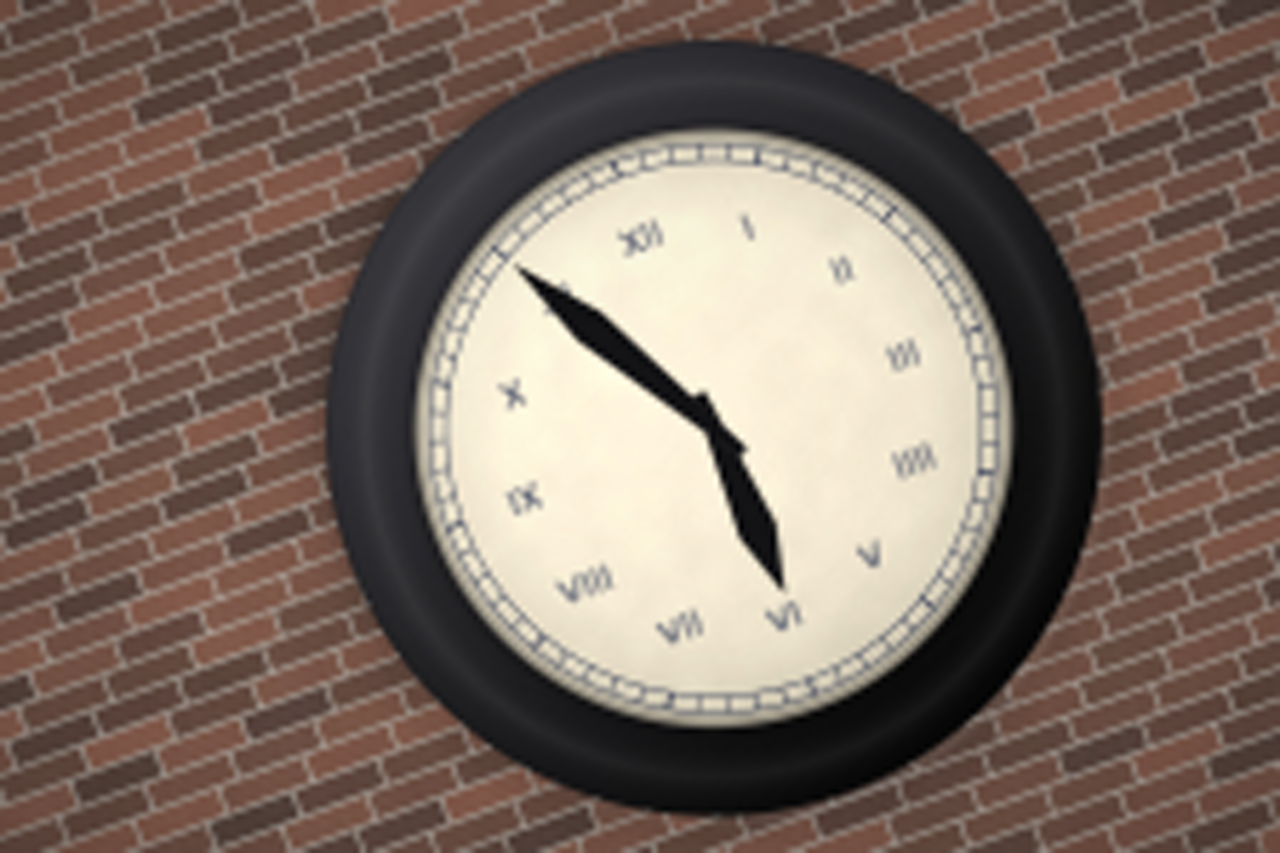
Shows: h=5 m=55
